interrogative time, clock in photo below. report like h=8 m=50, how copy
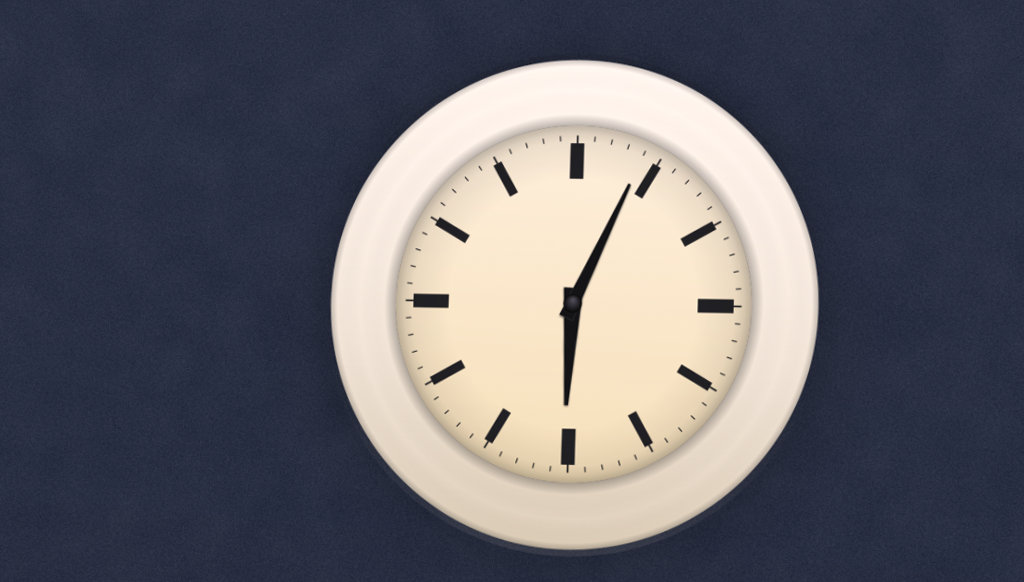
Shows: h=6 m=4
